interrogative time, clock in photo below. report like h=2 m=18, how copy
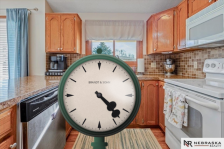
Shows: h=4 m=23
